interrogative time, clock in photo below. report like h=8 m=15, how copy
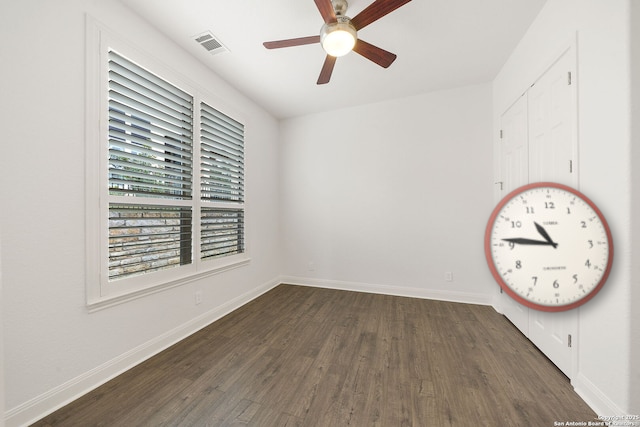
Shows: h=10 m=46
